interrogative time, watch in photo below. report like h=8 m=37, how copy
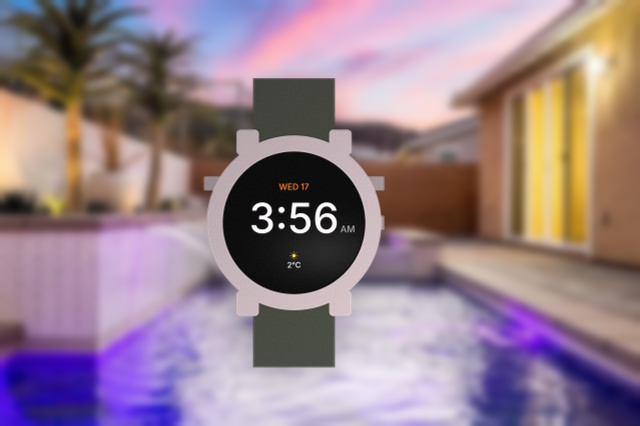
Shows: h=3 m=56
